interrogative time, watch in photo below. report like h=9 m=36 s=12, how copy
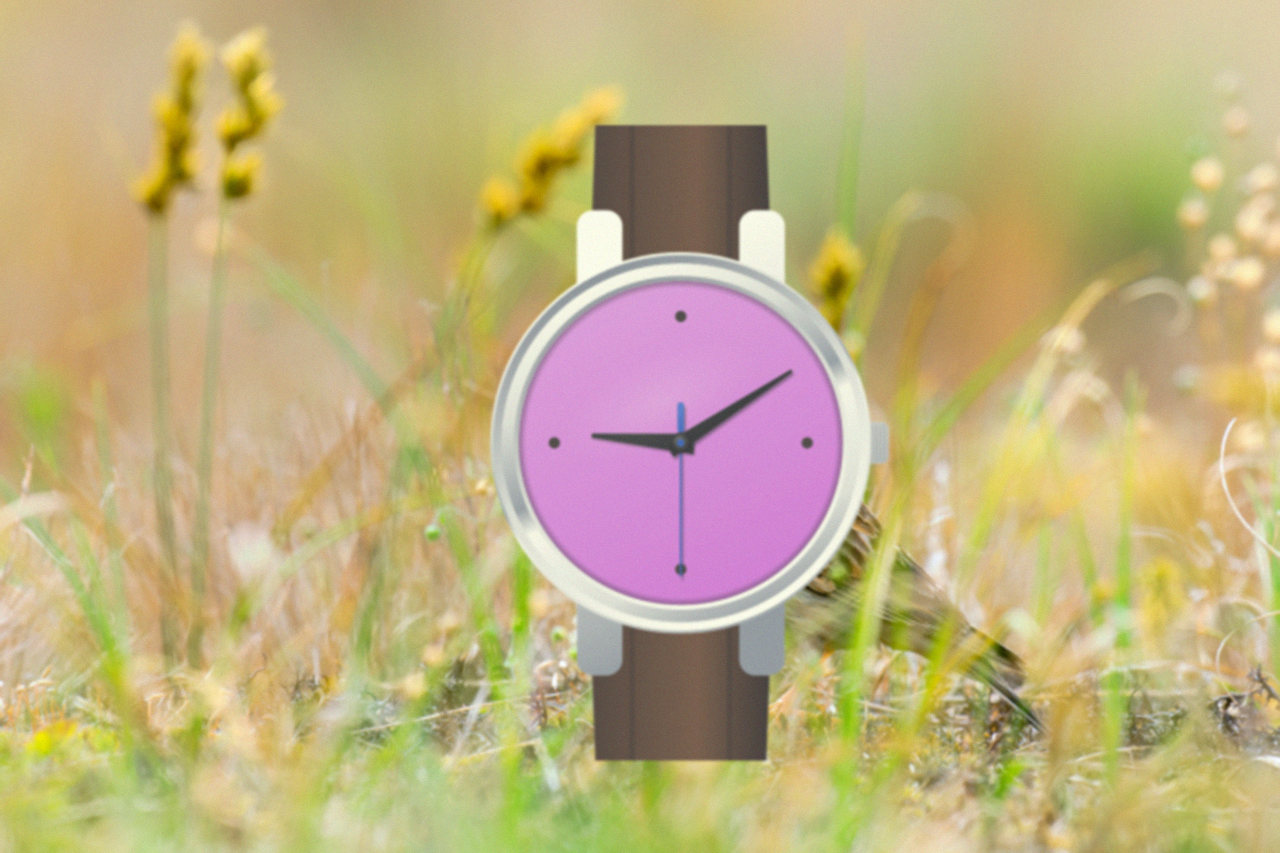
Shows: h=9 m=9 s=30
